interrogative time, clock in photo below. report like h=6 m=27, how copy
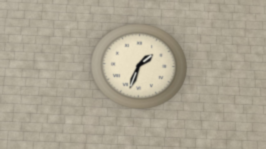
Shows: h=1 m=33
